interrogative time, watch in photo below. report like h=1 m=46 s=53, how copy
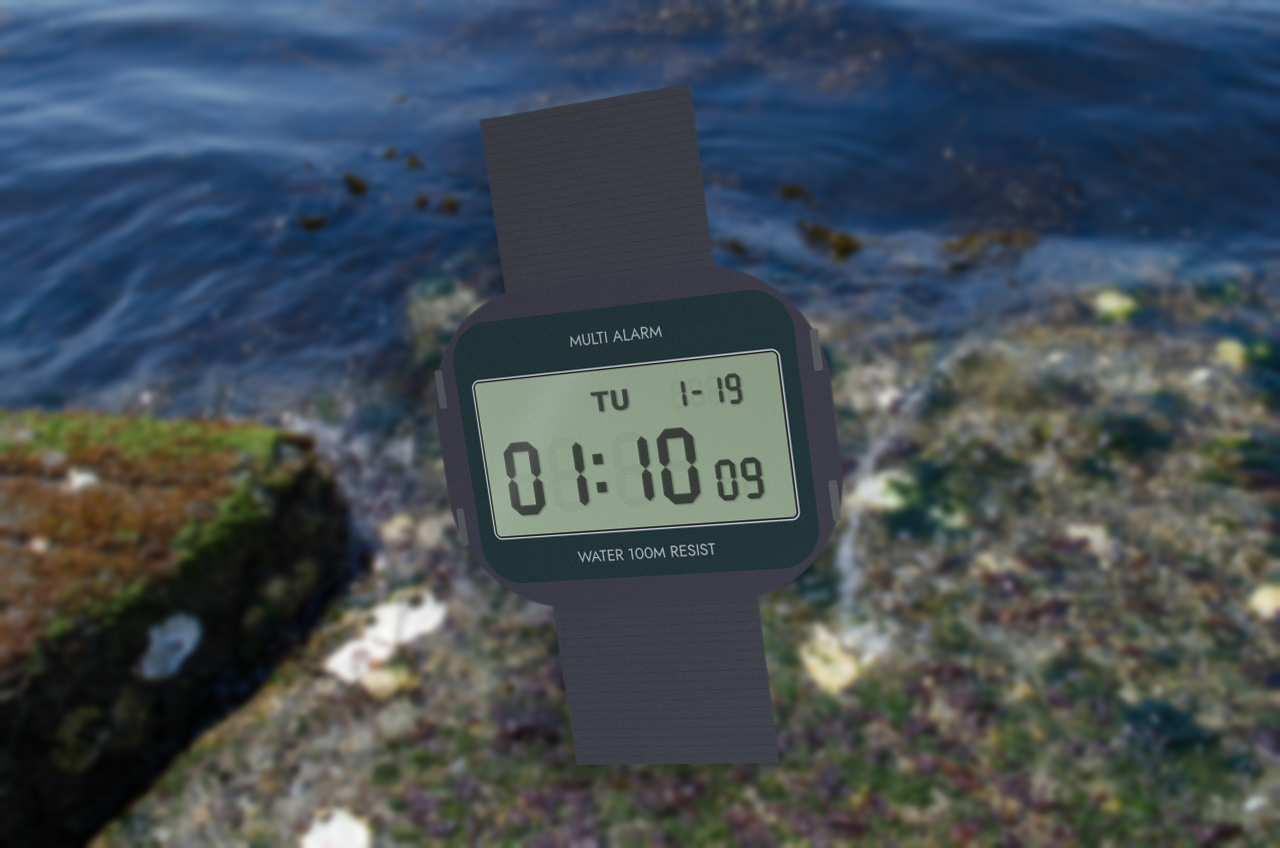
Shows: h=1 m=10 s=9
